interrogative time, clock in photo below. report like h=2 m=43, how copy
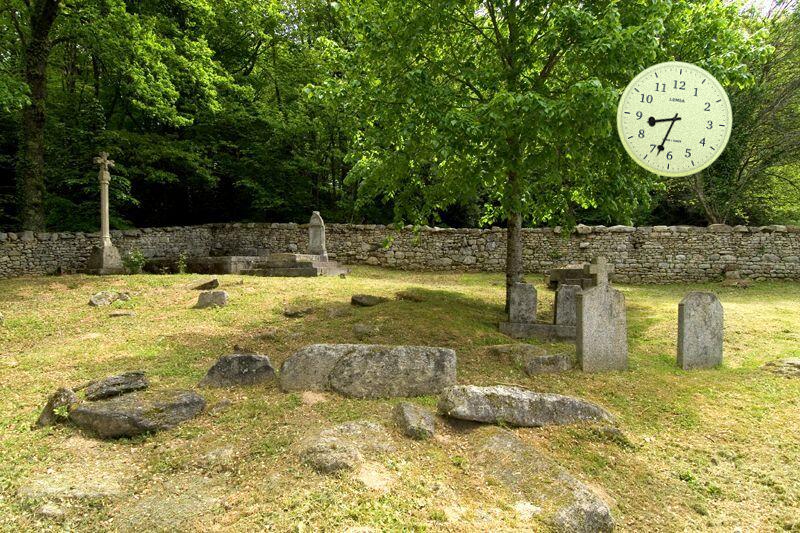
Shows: h=8 m=33
